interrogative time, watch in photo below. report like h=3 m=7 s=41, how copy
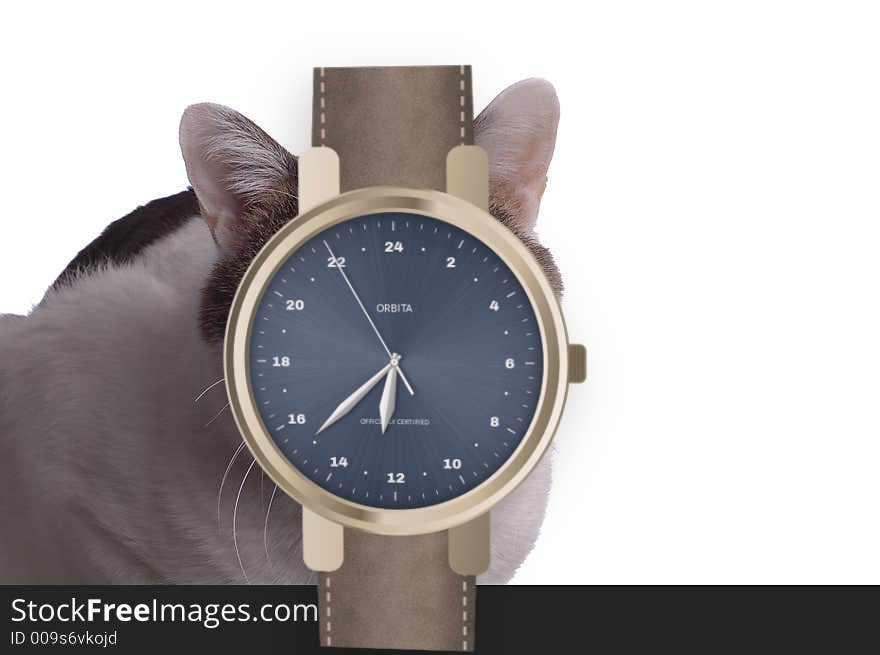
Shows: h=12 m=37 s=55
